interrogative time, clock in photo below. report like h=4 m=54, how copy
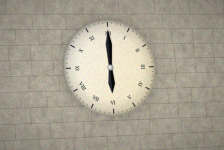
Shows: h=6 m=0
